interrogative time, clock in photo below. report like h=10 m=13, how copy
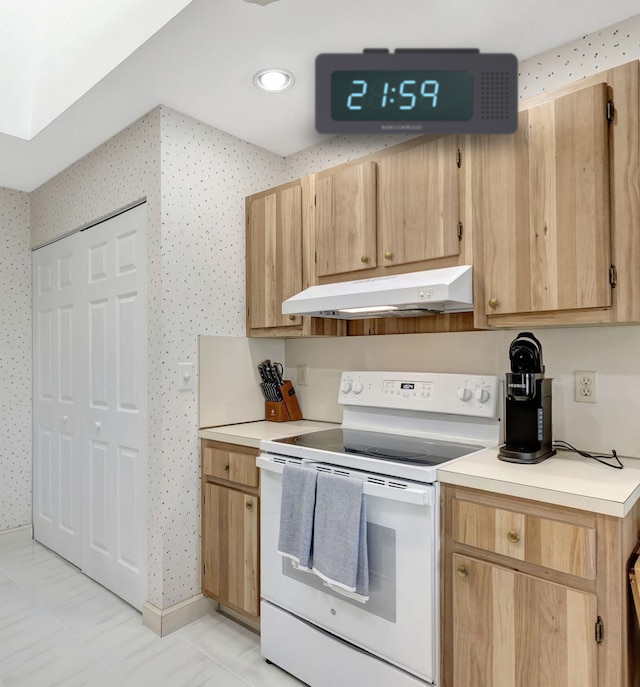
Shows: h=21 m=59
